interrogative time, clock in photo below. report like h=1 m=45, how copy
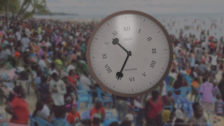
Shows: h=10 m=35
